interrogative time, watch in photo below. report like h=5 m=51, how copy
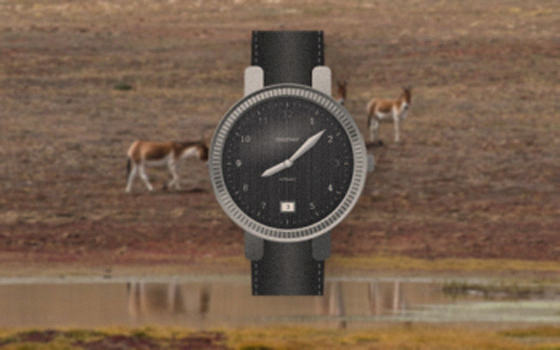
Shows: h=8 m=8
